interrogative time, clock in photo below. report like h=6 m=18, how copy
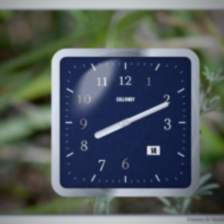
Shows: h=8 m=11
